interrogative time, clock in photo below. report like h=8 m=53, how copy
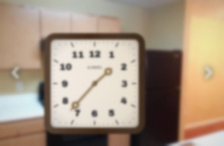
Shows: h=1 m=37
